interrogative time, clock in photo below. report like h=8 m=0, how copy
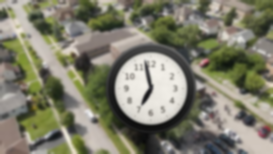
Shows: h=6 m=58
